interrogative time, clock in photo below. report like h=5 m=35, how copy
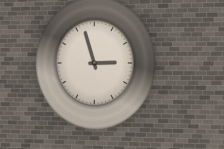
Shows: h=2 m=57
